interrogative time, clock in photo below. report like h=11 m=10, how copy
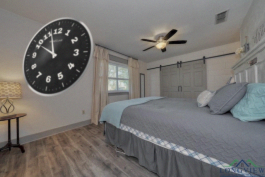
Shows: h=9 m=57
